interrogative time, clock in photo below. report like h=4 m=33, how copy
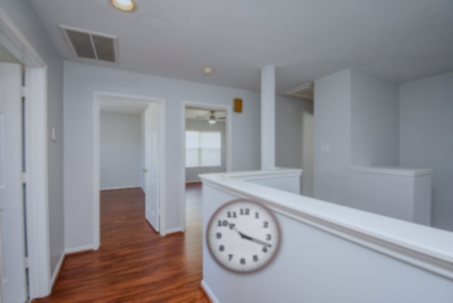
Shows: h=10 m=18
